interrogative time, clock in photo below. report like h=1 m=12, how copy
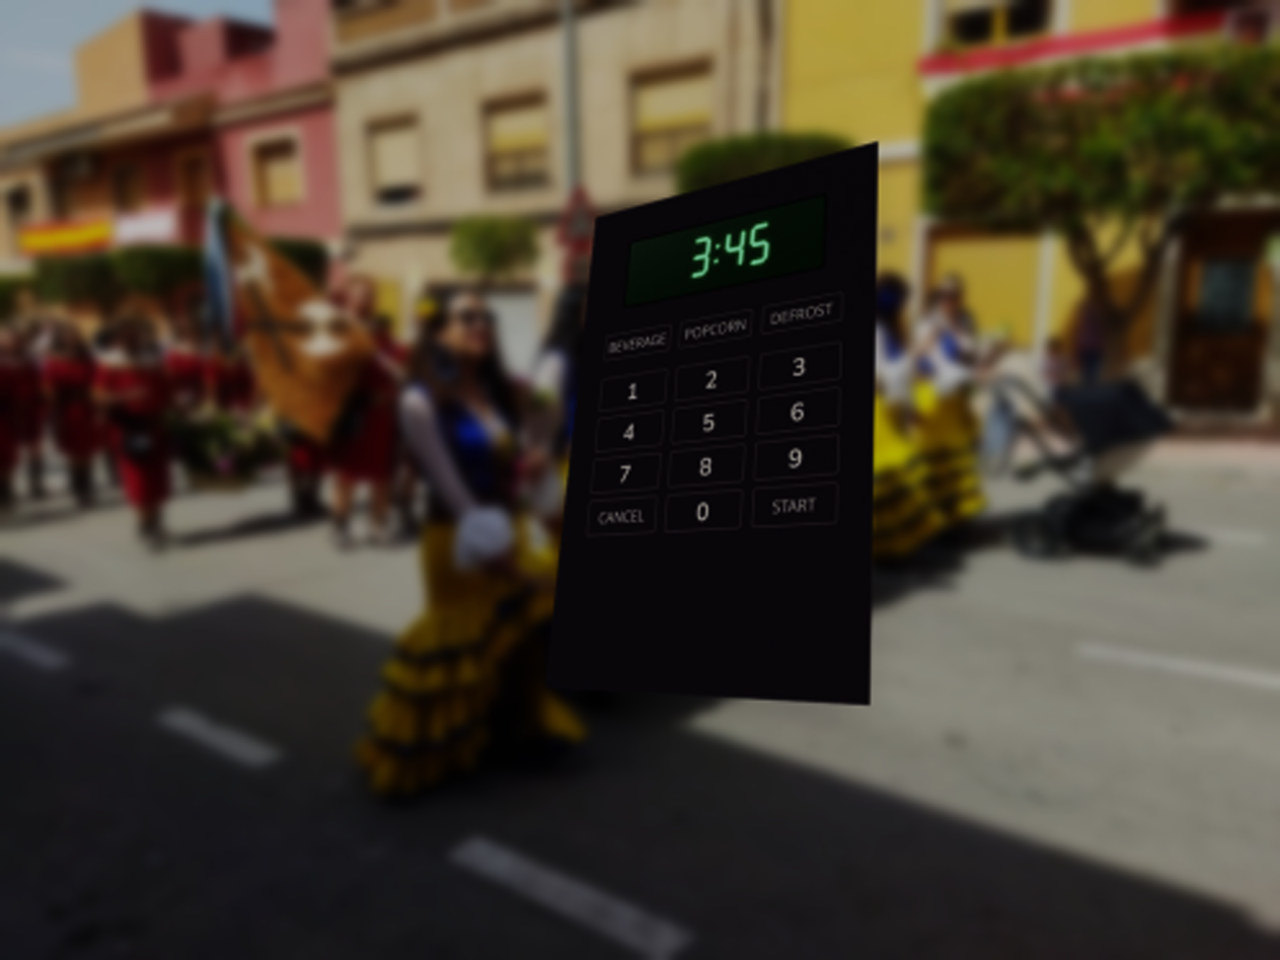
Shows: h=3 m=45
